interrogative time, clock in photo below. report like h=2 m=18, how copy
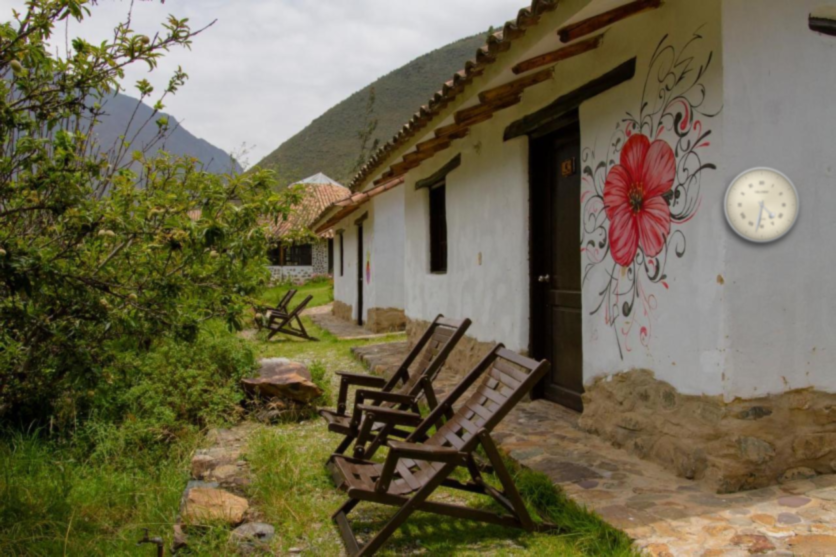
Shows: h=4 m=32
